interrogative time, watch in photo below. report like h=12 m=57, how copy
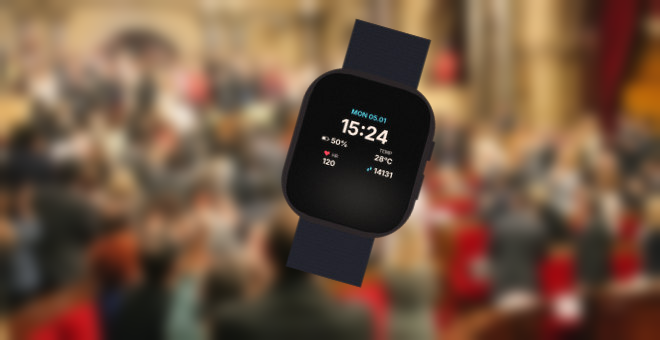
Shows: h=15 m=24
